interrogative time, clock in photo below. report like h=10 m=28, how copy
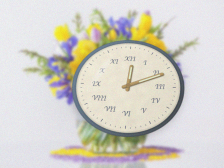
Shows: h=12 m=11
